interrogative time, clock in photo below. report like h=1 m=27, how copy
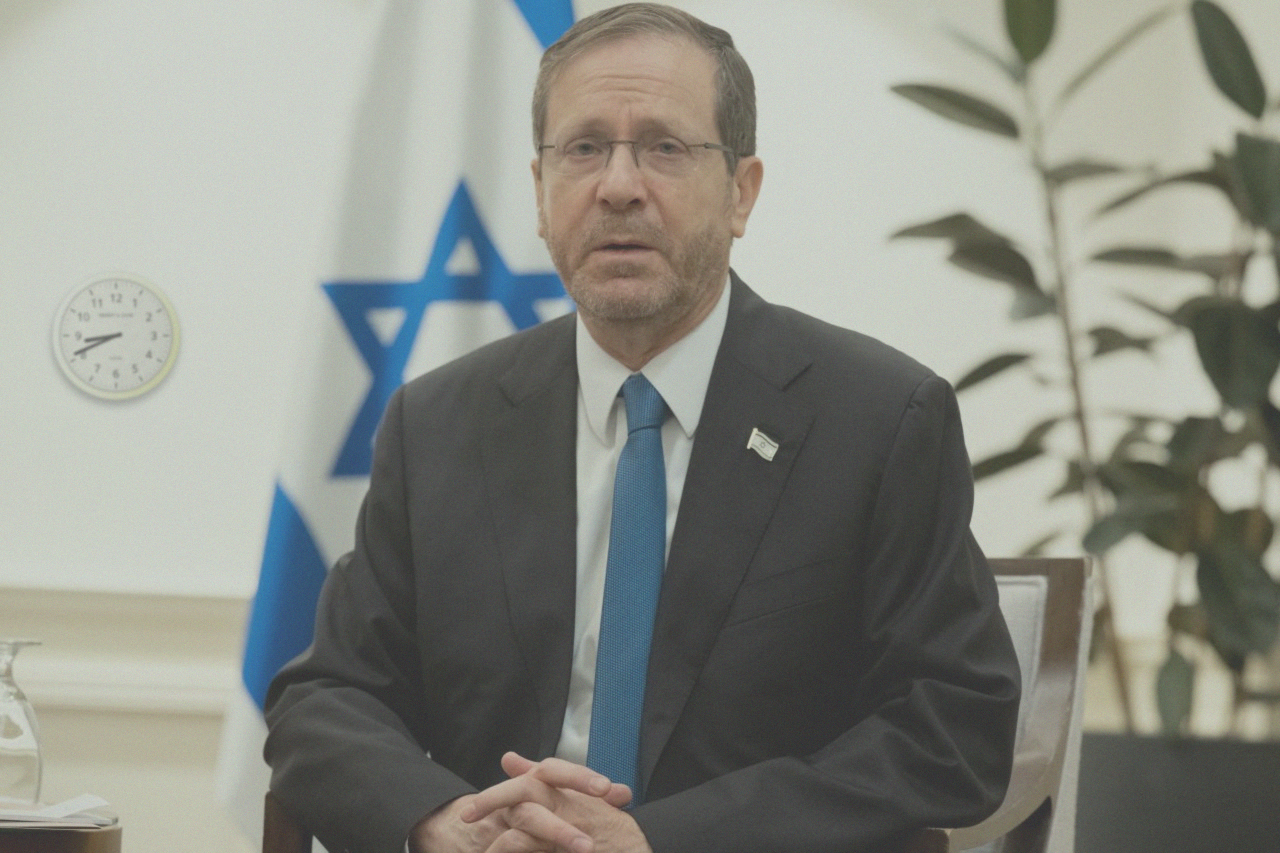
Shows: h=8 m=41
